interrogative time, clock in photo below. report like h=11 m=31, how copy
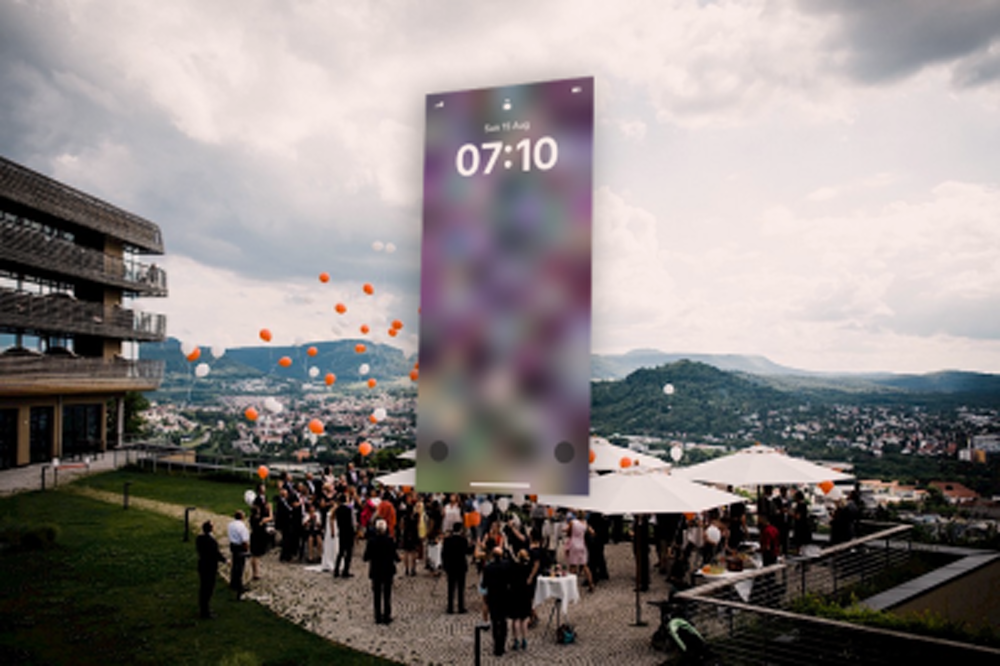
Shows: h=7 m=10
